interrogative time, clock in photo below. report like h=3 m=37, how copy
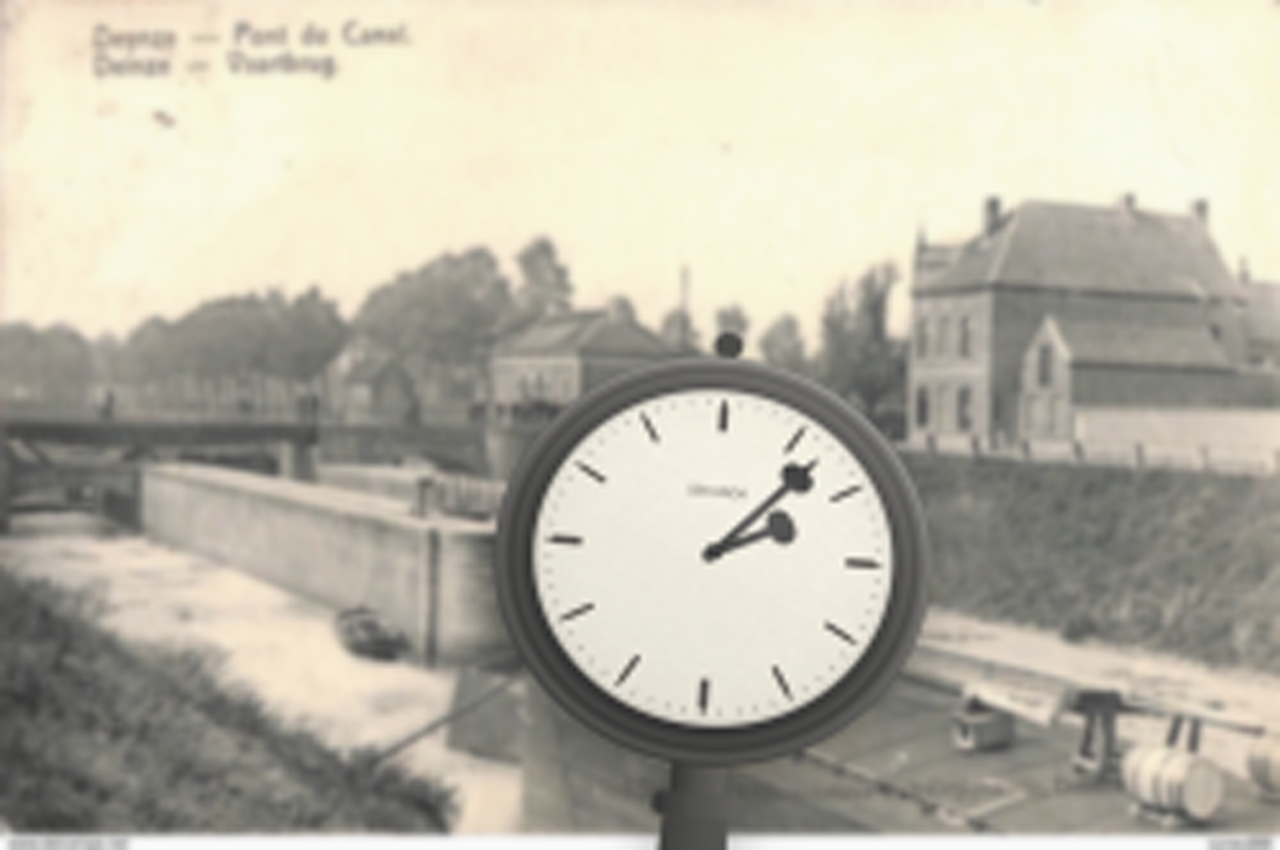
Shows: h=2 m=7
